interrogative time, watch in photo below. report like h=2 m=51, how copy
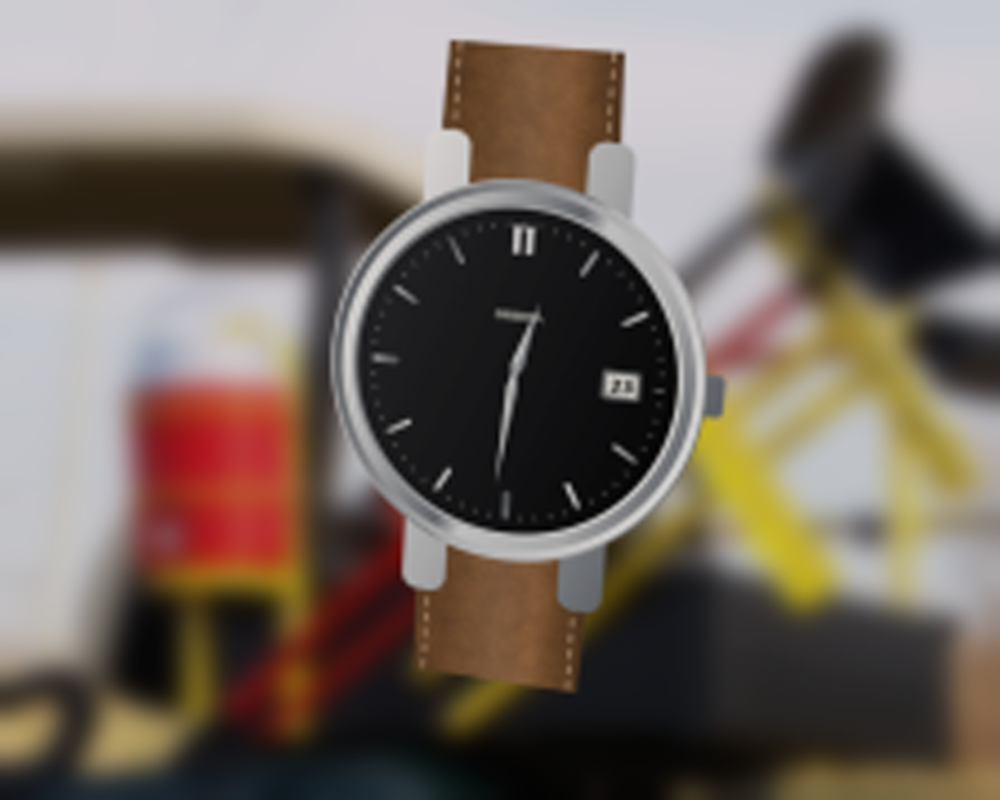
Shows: h=12 m=31
